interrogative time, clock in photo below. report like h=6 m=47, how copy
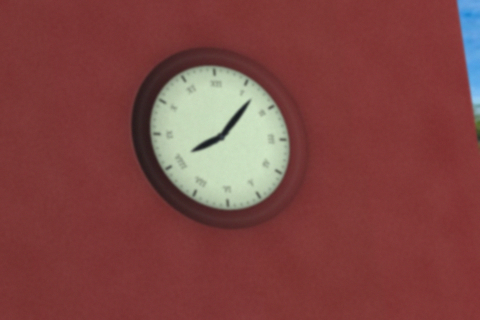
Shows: h=8 m=7
